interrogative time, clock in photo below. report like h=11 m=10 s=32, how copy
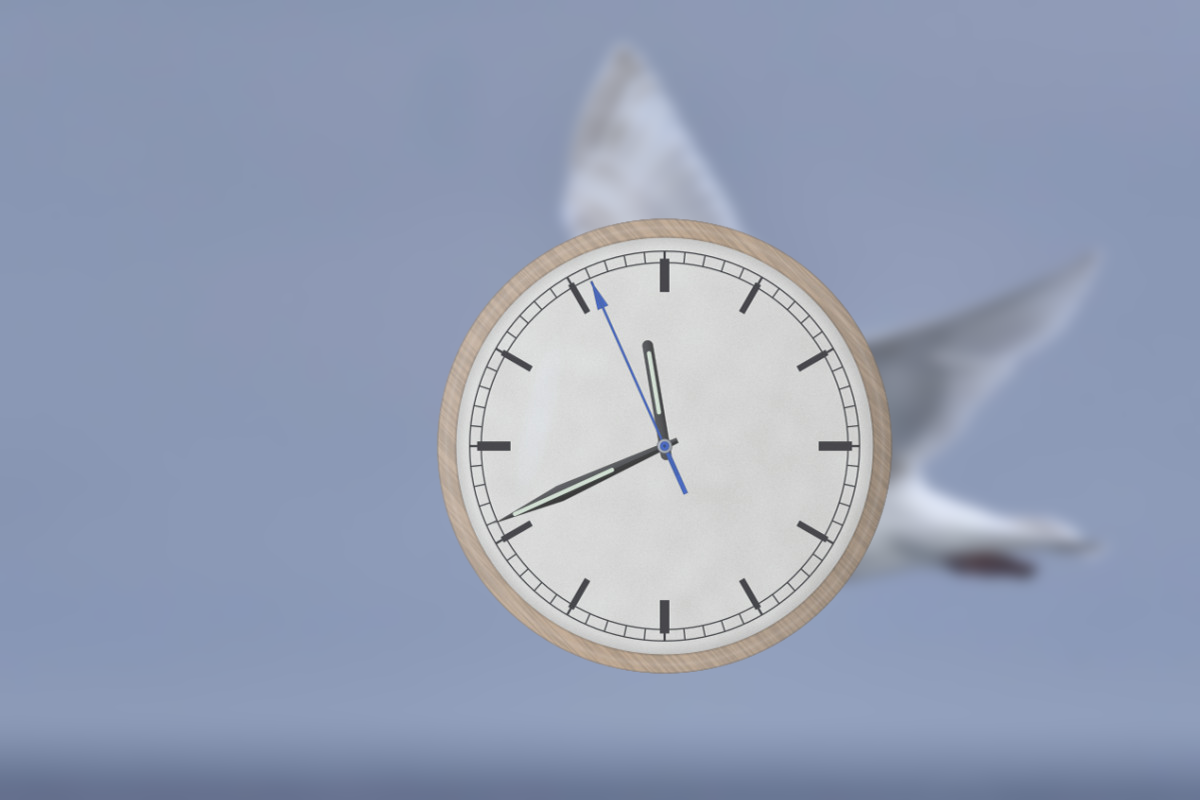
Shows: h=11 m=40 s=56
